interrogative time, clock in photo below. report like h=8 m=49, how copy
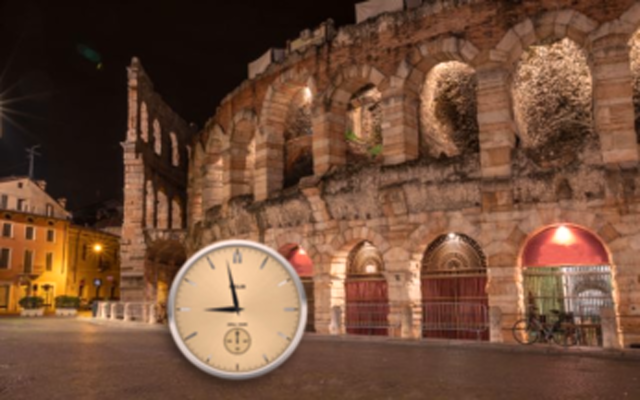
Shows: h=8 m=58
